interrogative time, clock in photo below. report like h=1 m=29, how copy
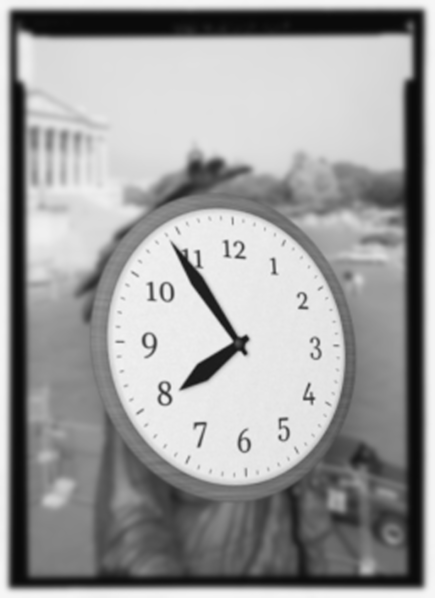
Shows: h=7 m=54
